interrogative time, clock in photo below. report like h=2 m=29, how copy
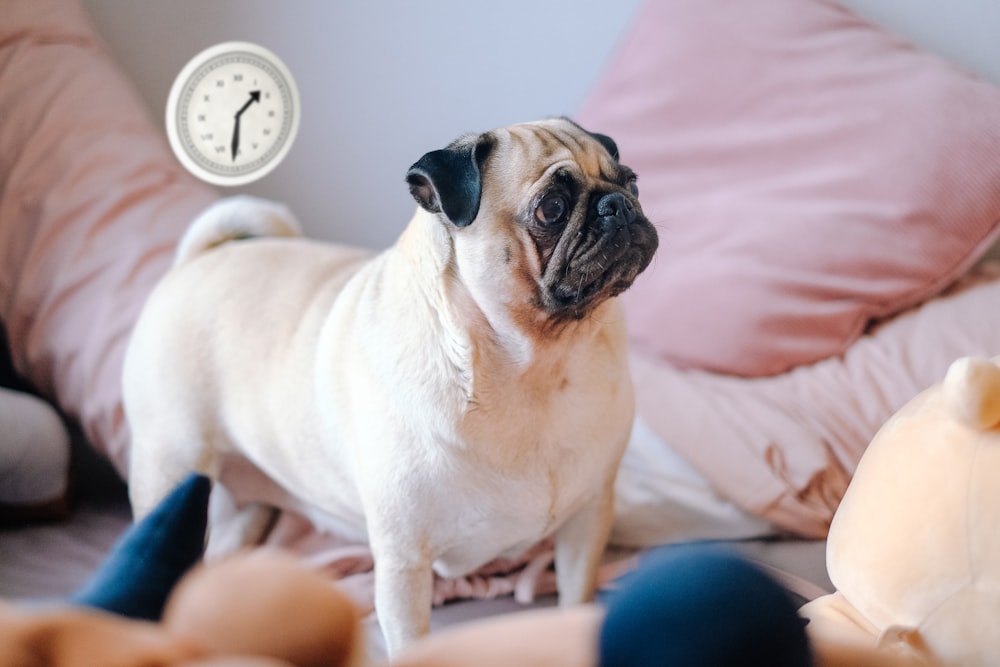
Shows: h=1 m=31
